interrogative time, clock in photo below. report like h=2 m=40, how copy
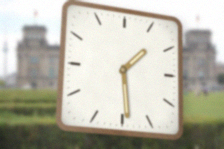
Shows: h=1 m=29
